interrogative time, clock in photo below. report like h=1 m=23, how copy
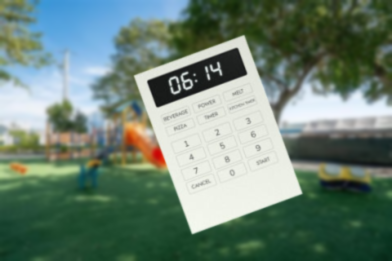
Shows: h=6 m=14
